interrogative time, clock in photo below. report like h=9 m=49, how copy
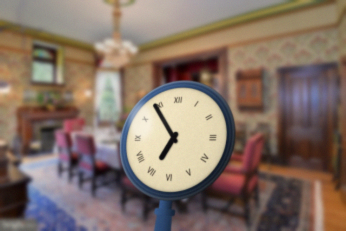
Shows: h=6 m=54
